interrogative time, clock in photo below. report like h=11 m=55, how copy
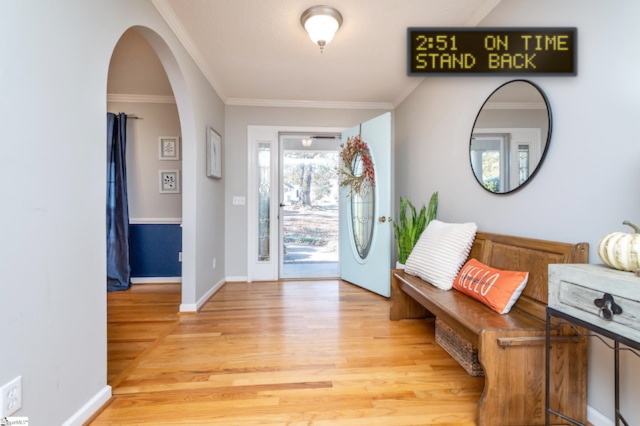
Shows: h=2 m=51
